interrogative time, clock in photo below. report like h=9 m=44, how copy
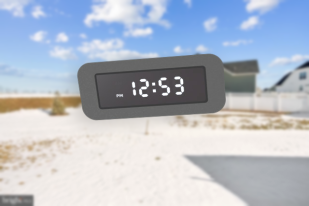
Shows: h=12 m=53
